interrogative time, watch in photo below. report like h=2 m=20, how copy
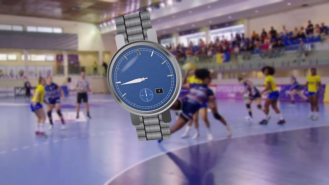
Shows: h=8 m=44
